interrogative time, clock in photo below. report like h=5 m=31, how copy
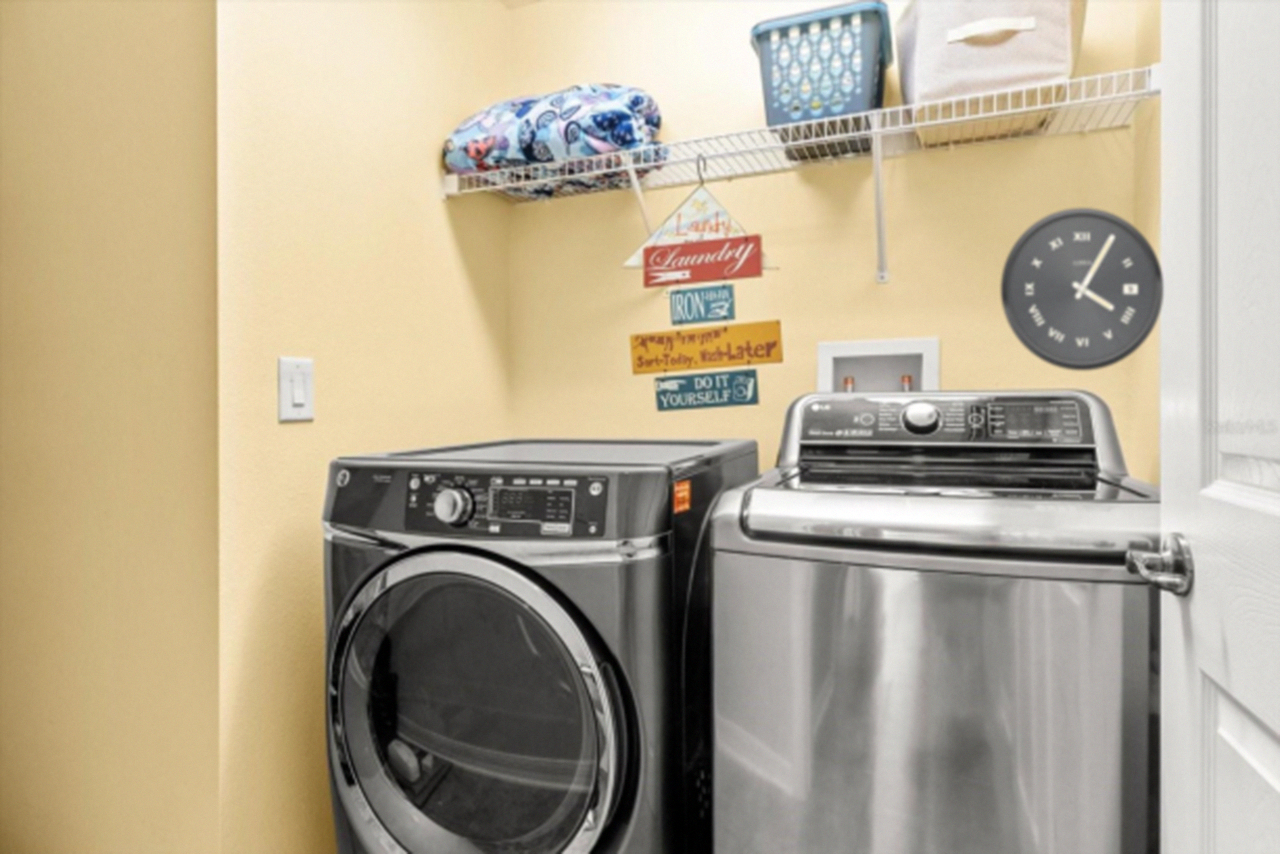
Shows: h=4 m=5
